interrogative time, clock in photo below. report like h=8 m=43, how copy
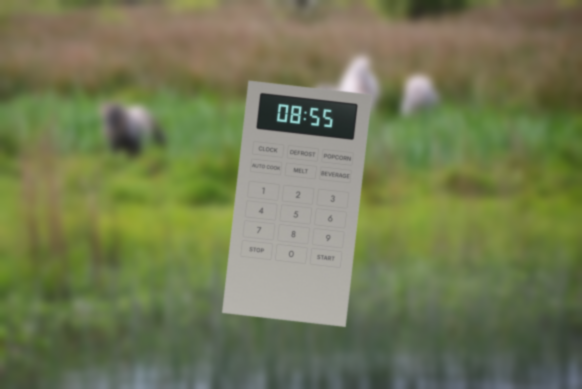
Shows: h=8 m=55
